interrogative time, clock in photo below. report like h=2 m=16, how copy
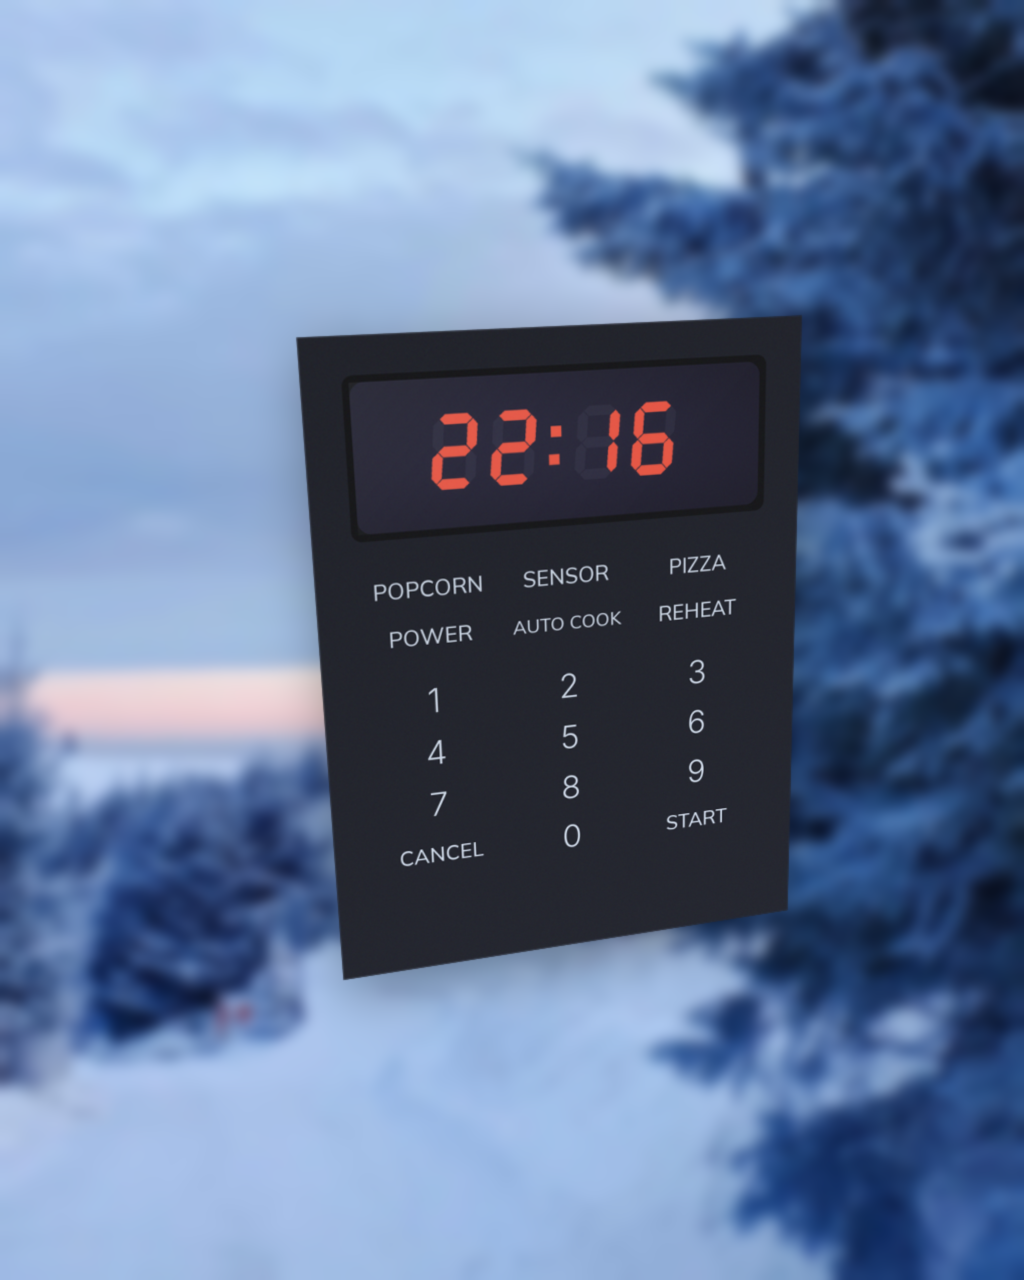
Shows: h=22 m=16
